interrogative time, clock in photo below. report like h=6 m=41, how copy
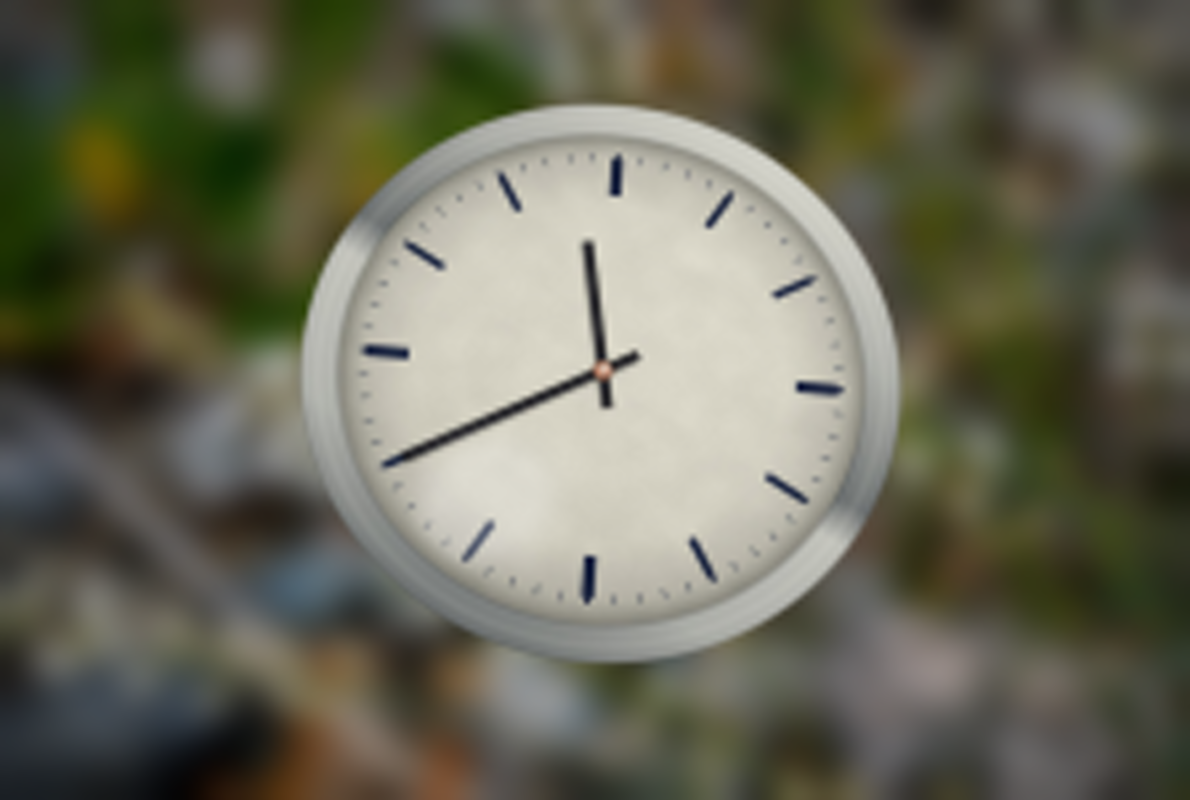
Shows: h=11 m=40
